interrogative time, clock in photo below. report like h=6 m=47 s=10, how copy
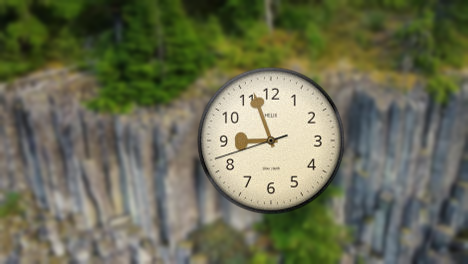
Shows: h=8 m=56 s=42
